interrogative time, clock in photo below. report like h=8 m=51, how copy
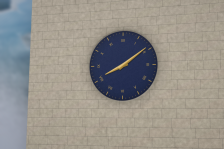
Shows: h=8 m=9
